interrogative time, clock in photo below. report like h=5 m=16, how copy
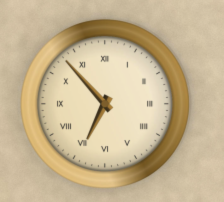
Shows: h=6 m=53
